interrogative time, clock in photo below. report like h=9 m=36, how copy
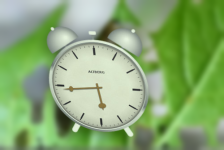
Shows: h=5 m=44
